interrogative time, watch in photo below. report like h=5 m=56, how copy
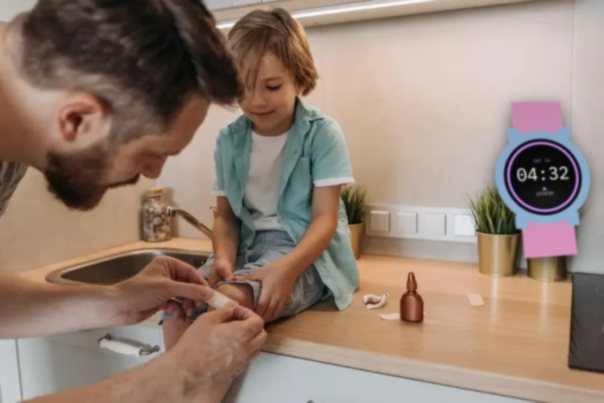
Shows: h=4 m=32
